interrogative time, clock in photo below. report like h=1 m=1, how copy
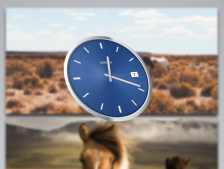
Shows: h=12 m=19
